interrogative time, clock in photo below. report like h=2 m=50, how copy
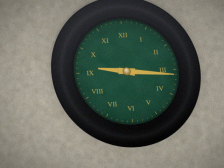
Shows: h=9 m=16
